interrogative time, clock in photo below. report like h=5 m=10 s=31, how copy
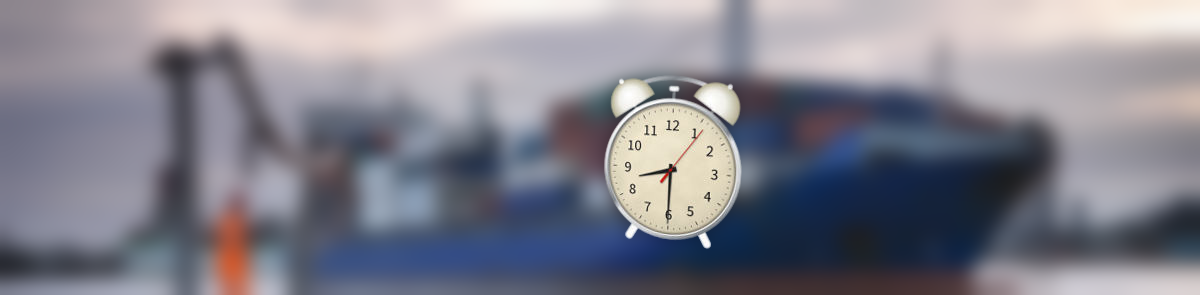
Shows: h=8 m=30 s=6
